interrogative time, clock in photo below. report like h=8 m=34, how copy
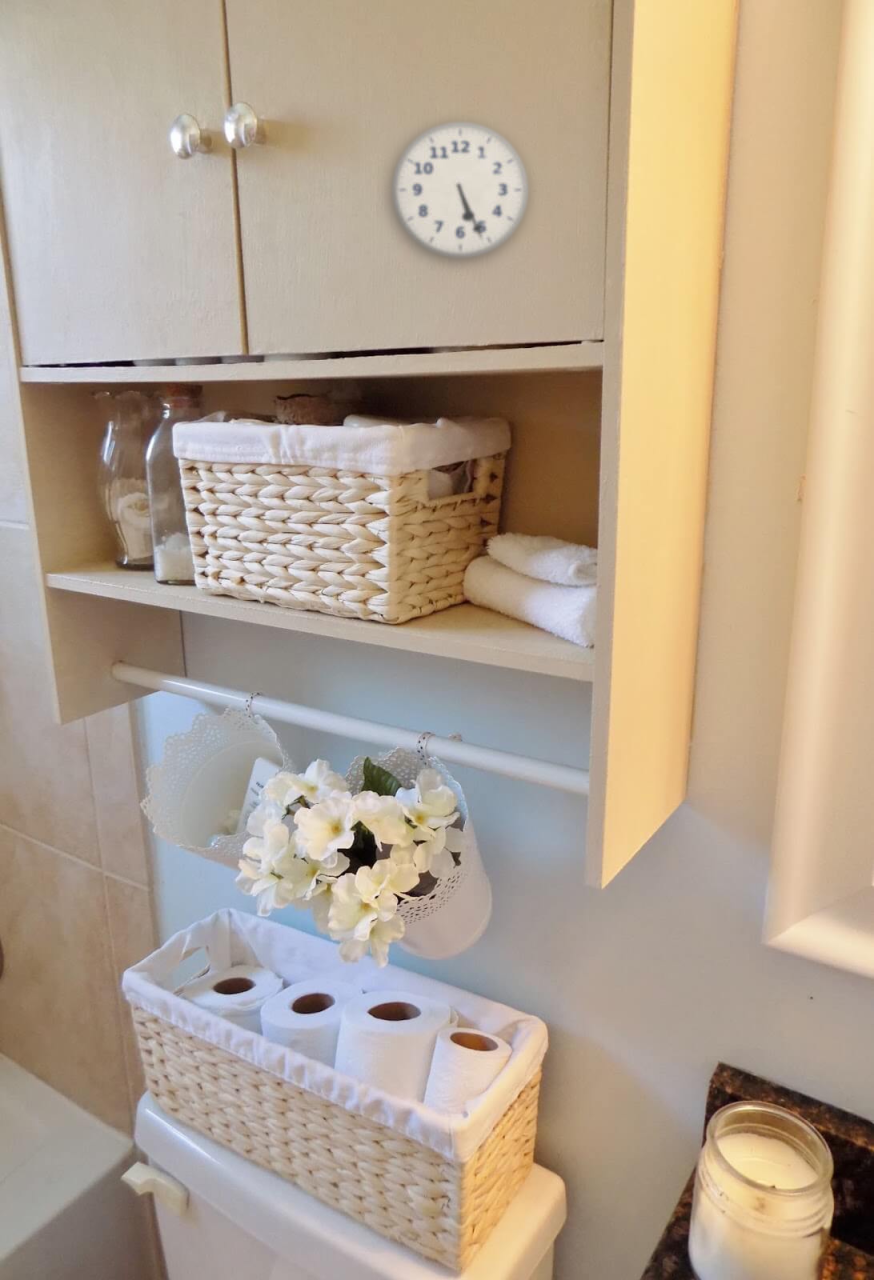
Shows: h=5 m=26
